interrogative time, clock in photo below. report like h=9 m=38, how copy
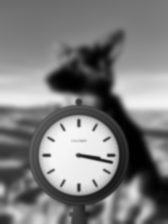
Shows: h=3 m=17
